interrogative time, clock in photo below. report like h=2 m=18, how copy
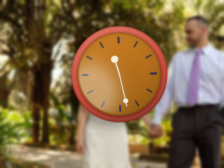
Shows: h=11 m=28
